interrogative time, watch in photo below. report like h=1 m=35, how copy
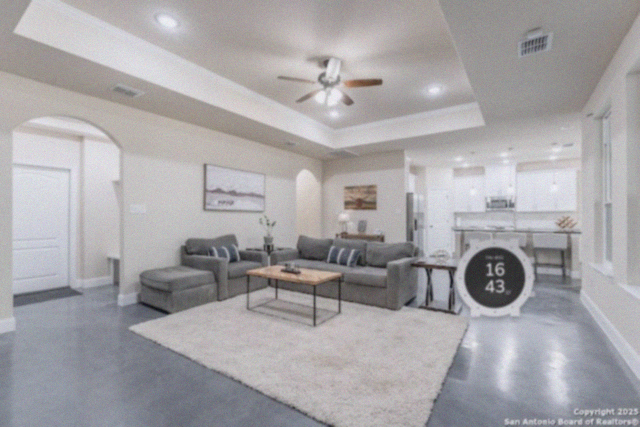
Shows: h=16 m=43
